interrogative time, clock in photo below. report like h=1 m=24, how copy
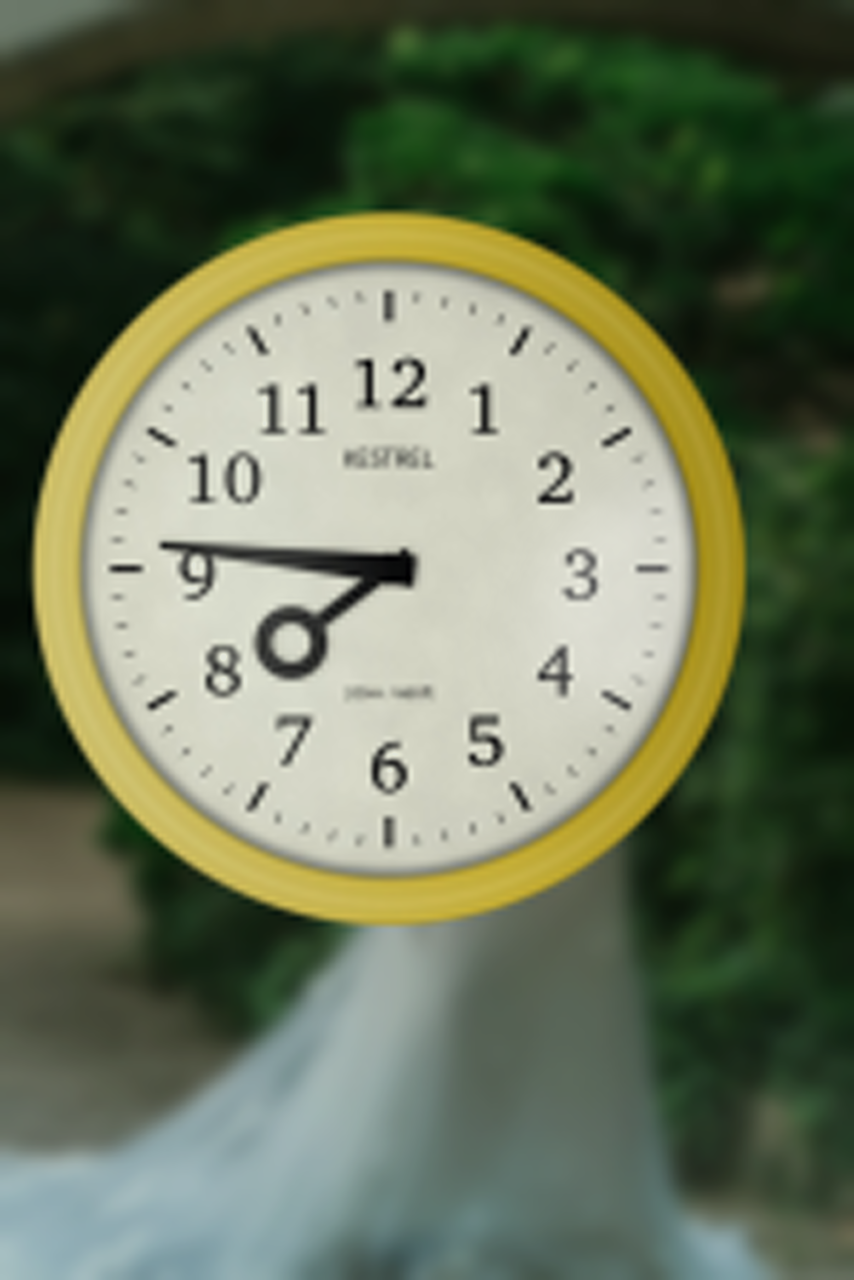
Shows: h=7 m=46
